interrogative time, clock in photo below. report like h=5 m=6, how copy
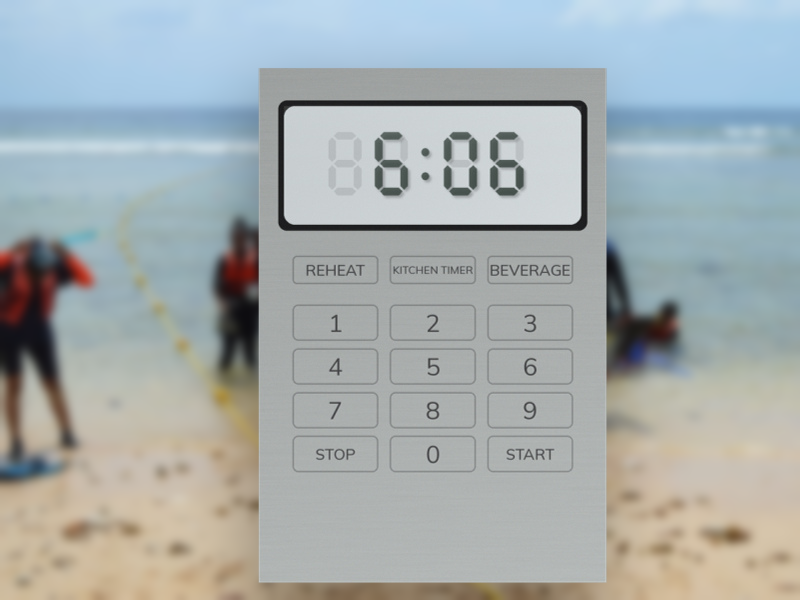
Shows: h=6 m=6
